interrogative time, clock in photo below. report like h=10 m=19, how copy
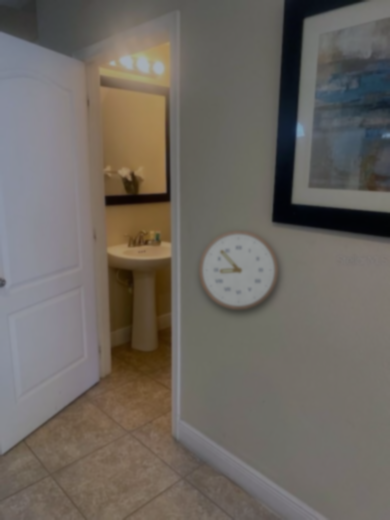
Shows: h=8 m=53
